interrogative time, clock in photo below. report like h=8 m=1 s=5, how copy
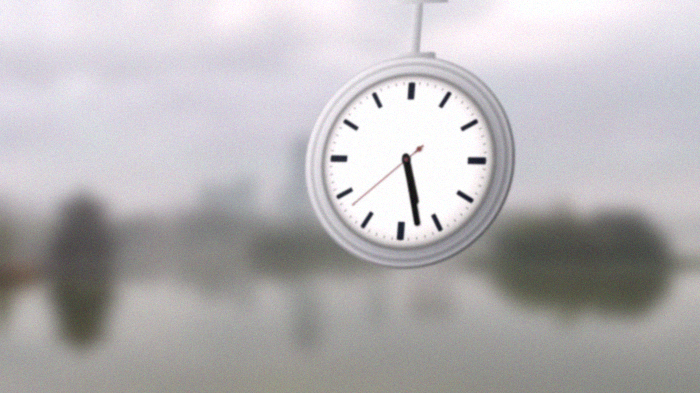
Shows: h=5 m=27 s=38
